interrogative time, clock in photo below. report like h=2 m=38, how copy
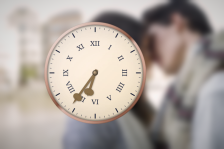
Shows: h=6 m=36
